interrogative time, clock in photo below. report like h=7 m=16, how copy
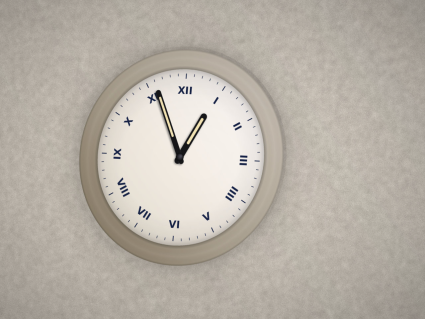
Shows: h=12 m=56
